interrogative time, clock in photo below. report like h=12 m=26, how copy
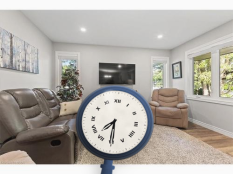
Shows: h=7 m=30
